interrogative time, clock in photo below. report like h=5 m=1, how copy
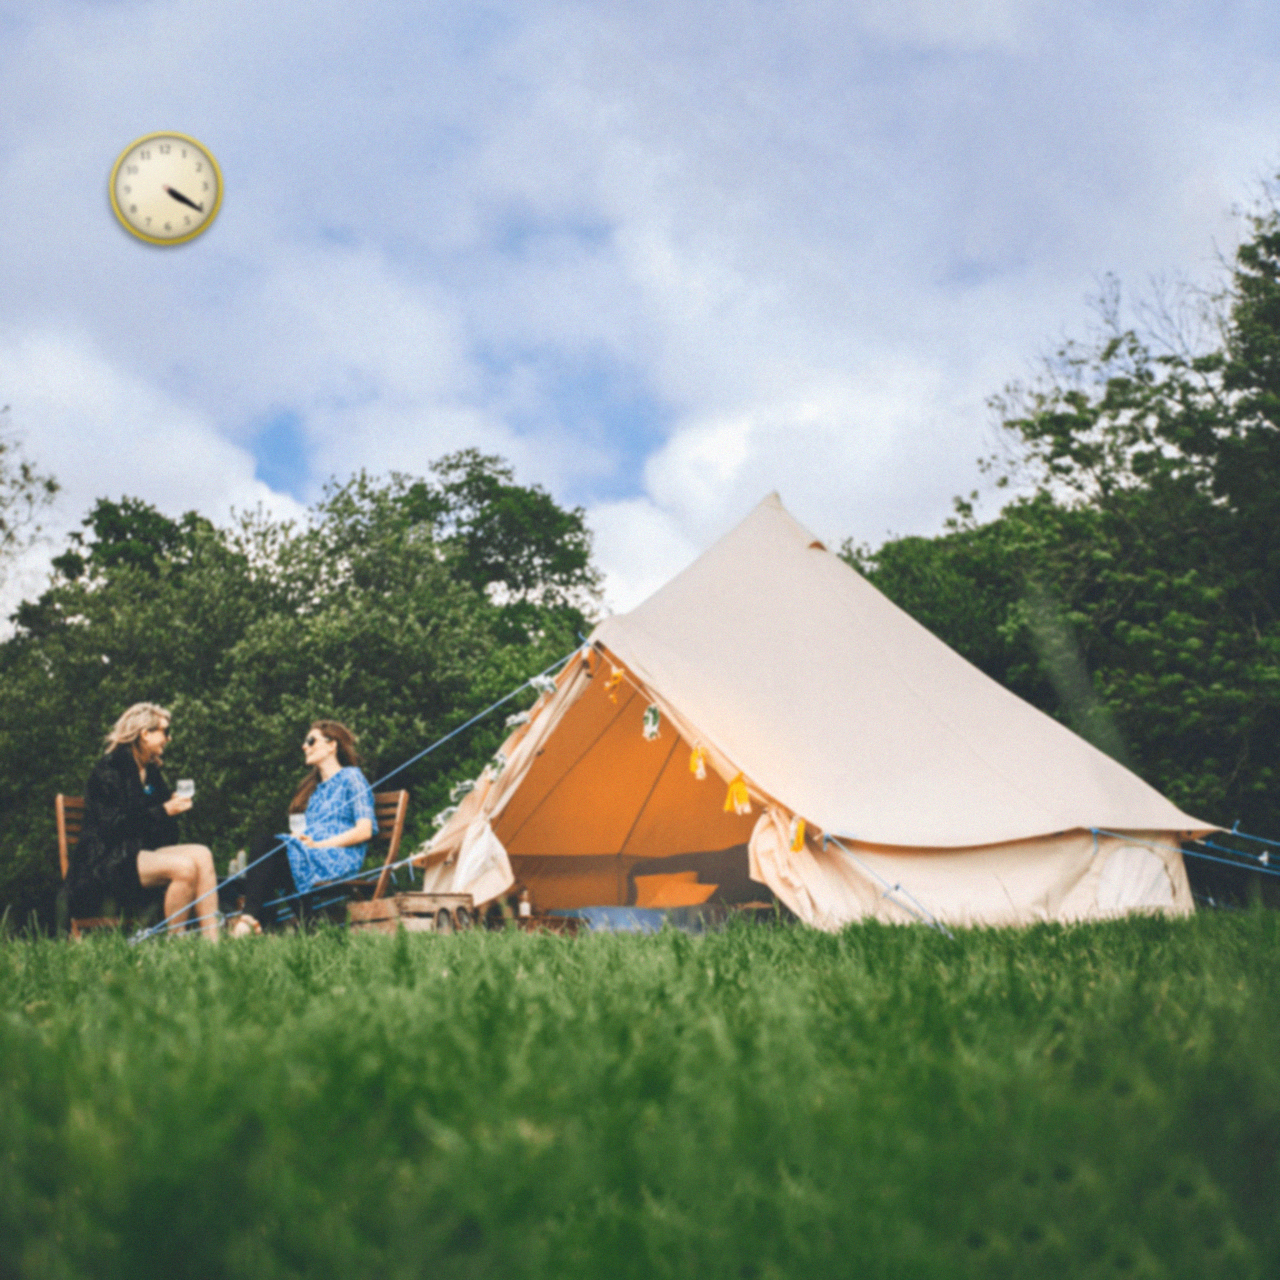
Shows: h=4 m=21
